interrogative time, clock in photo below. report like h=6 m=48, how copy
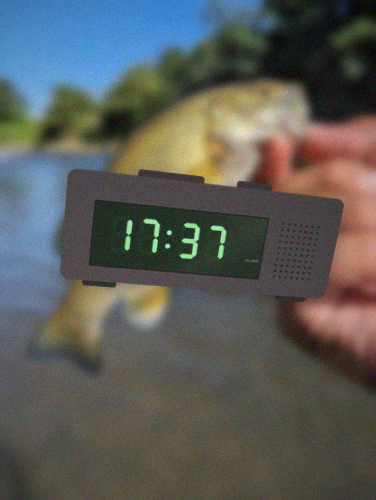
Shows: h=17 m=37
